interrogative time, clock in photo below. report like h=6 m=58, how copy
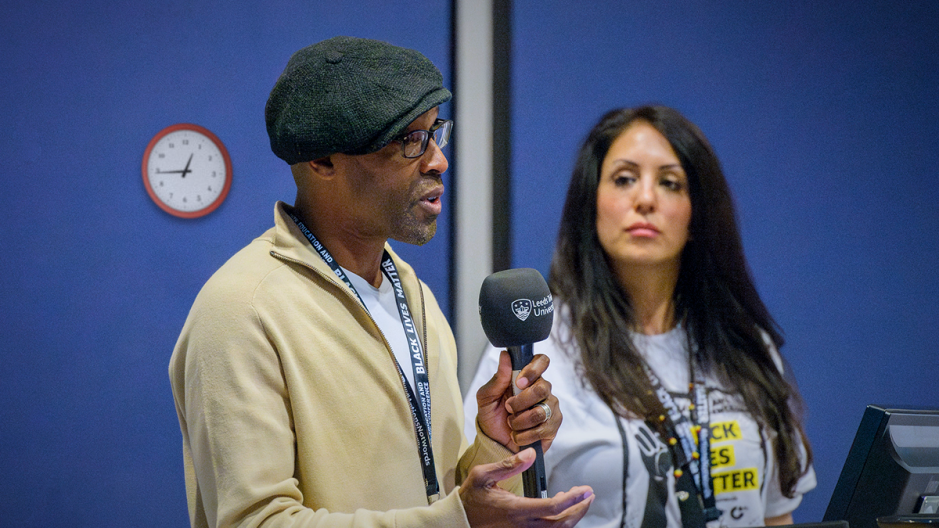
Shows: h=12 m=44
